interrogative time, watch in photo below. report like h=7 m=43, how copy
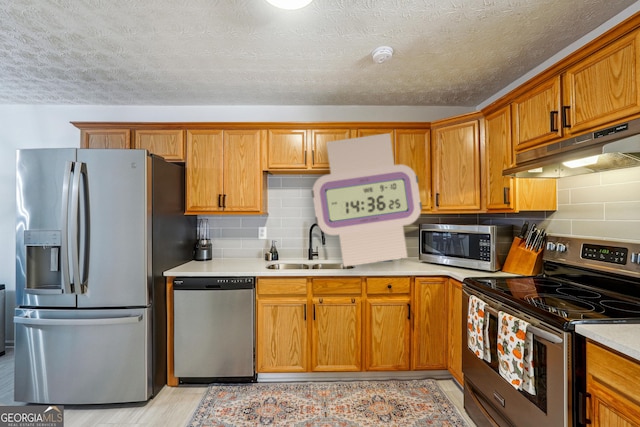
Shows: h=14 m=36
